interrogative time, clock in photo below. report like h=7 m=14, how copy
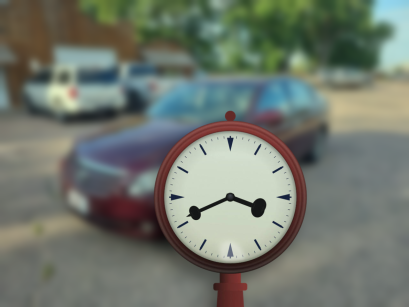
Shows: h=3 m=41
